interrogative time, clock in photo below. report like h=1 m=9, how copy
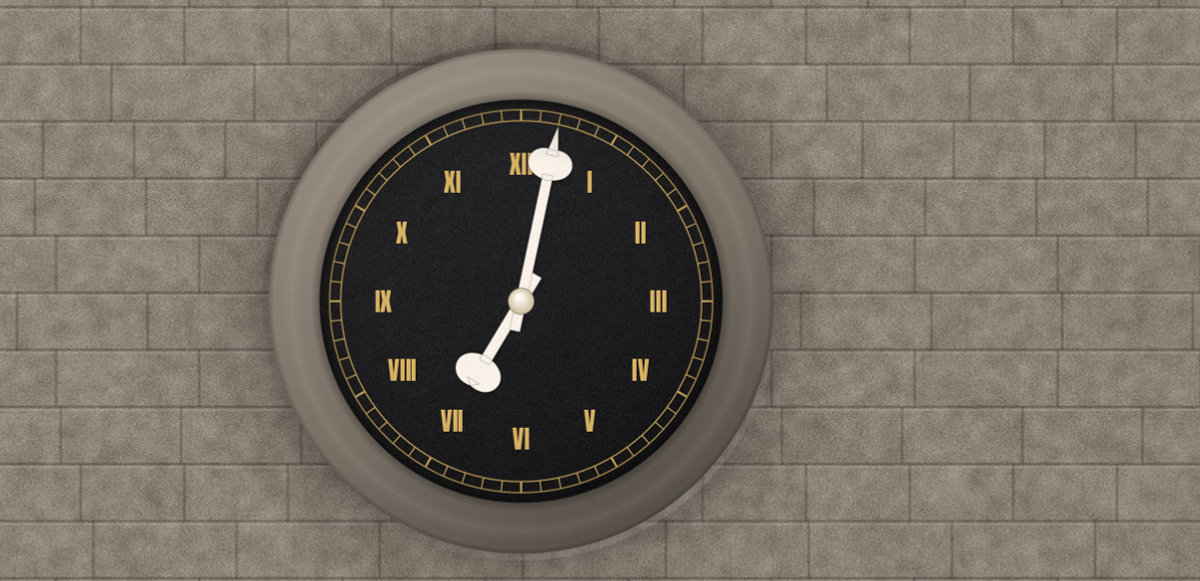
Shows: h=7 m=2
